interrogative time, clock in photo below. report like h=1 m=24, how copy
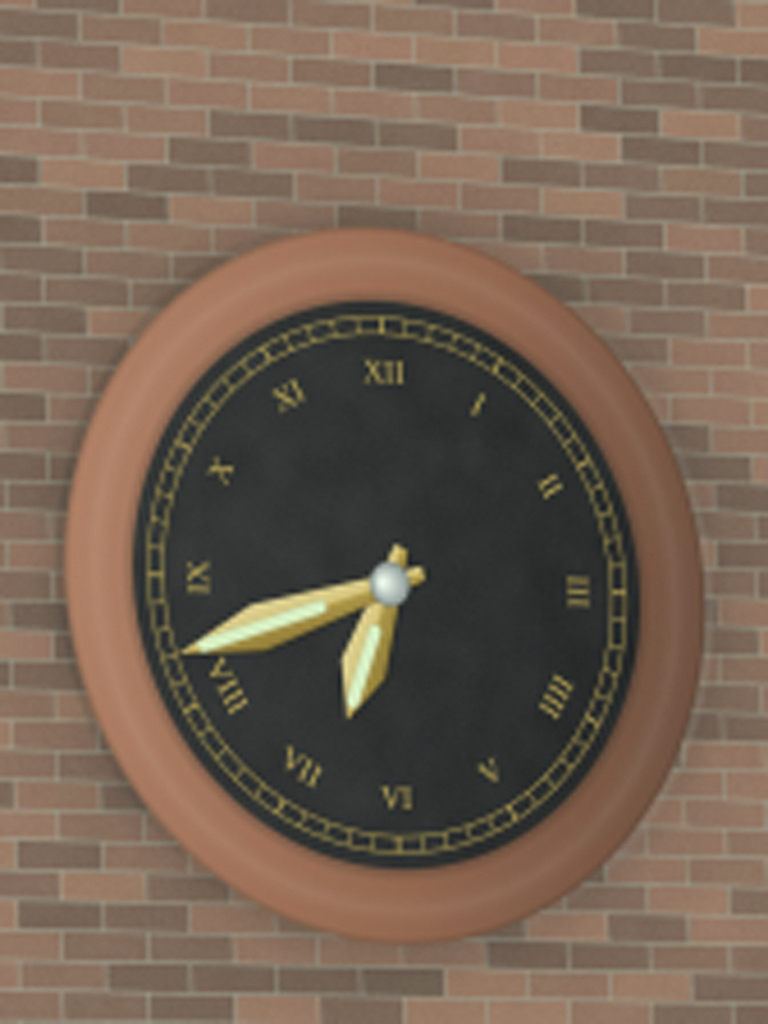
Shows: h=6 m=42
